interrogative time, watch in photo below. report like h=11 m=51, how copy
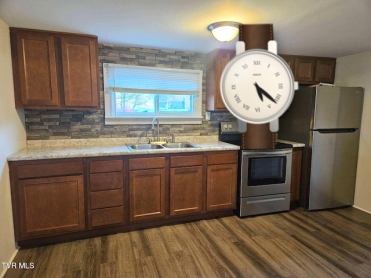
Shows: h=5 m=22
